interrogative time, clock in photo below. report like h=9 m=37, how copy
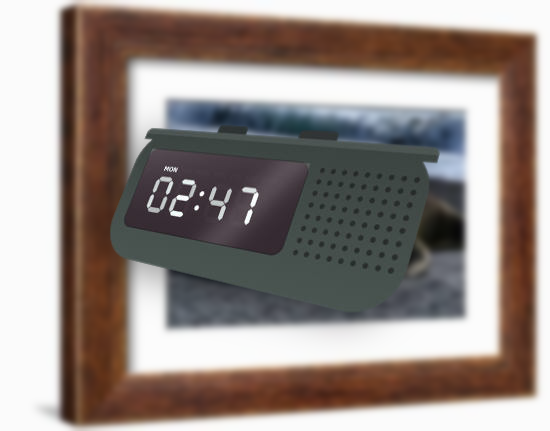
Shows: h=2 m=47
